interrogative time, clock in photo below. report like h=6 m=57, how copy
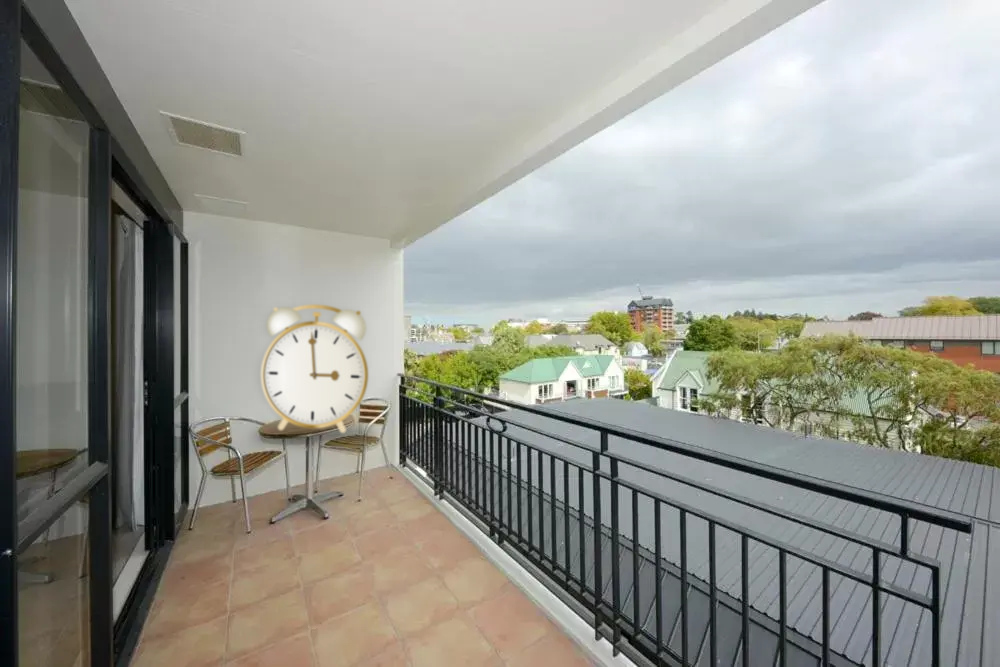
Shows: h=2 m=59
